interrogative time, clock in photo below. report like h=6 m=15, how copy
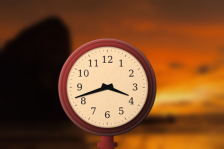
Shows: h=3 m=42
